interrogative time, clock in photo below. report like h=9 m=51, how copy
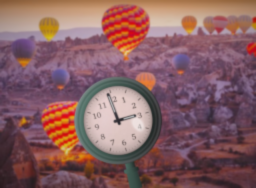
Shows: h=2 m=59
